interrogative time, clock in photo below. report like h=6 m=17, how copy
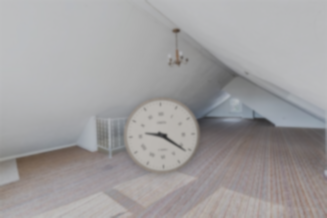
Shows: h=9 m=21
